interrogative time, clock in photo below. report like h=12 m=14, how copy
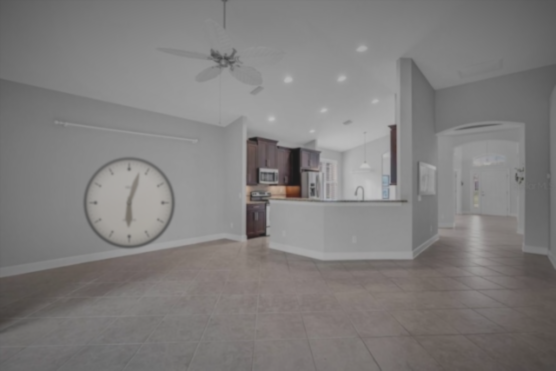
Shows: h=6 m=3
